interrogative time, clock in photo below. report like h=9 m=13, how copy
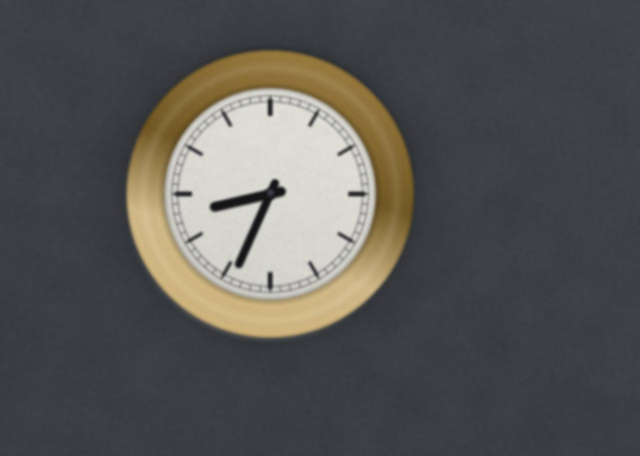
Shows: h=8 m=34
